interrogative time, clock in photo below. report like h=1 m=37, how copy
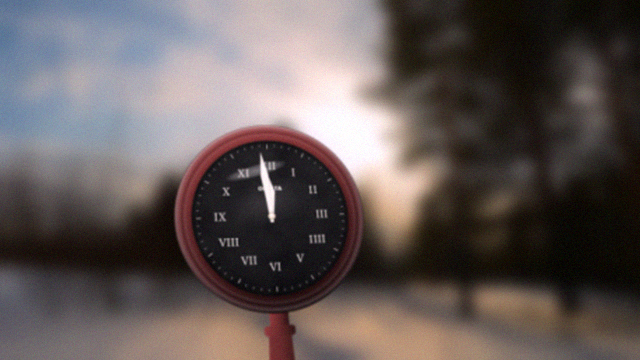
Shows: h=11 m=59
